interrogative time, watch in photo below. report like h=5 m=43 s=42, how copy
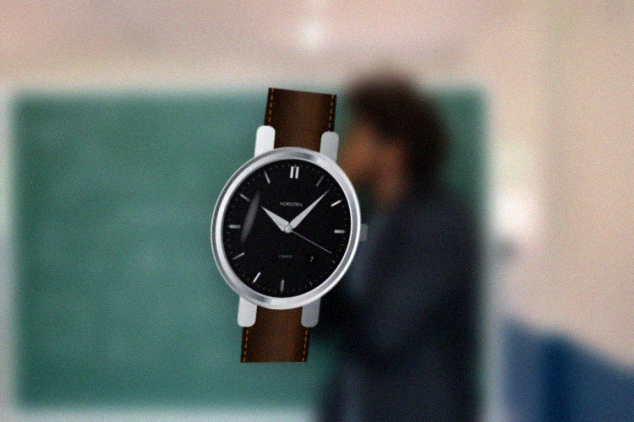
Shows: h=10 m=7 s=19
